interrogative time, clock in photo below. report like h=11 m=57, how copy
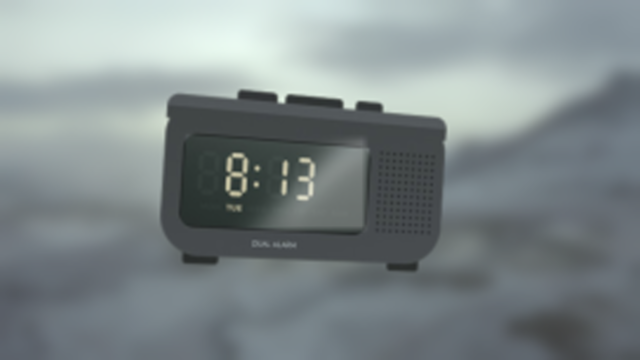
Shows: h=8 m=13
